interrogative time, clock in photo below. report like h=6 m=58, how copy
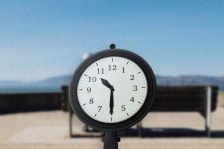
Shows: h=10 m=30
